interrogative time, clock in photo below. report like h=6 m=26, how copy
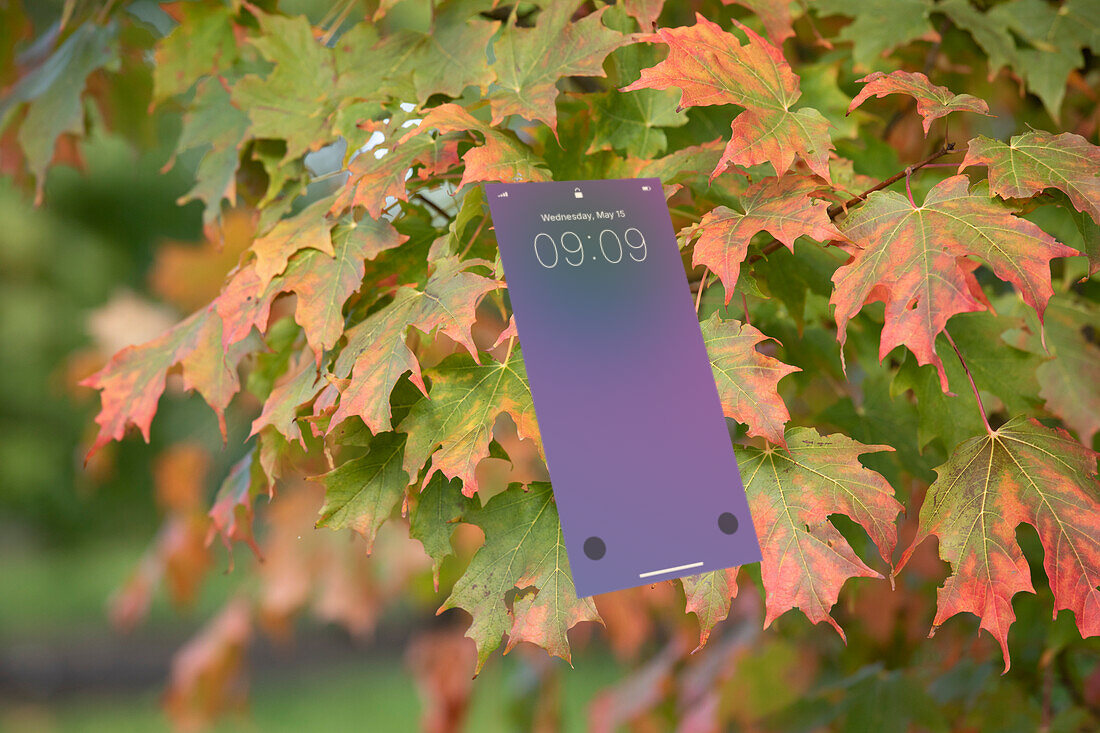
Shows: h=9 m=9
